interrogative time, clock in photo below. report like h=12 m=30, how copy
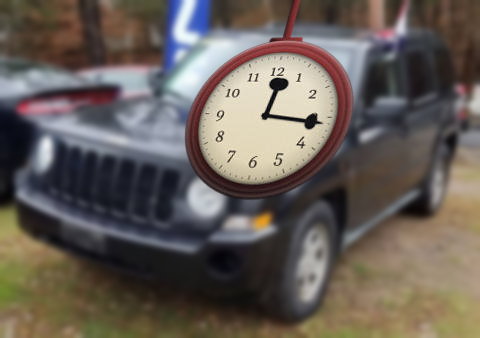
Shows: h=12 m=16
